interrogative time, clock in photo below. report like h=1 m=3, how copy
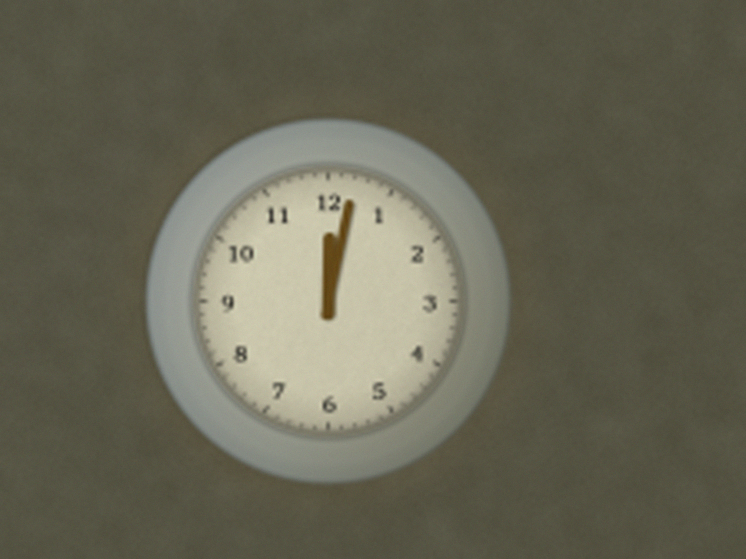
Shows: h=12 m=2
